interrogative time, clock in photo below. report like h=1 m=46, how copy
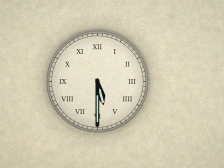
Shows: h=5 m=30
